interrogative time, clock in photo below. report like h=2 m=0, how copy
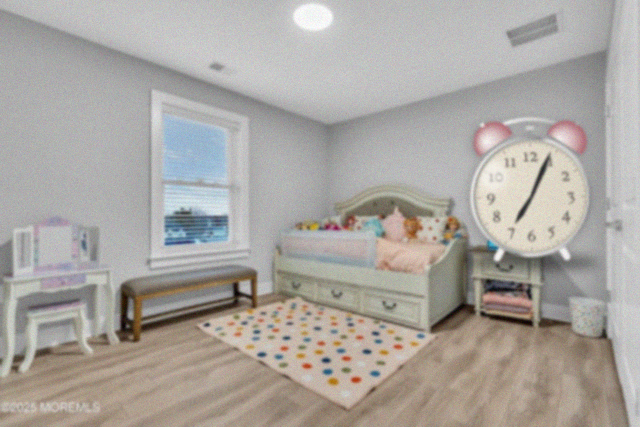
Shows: h=7 m=4
